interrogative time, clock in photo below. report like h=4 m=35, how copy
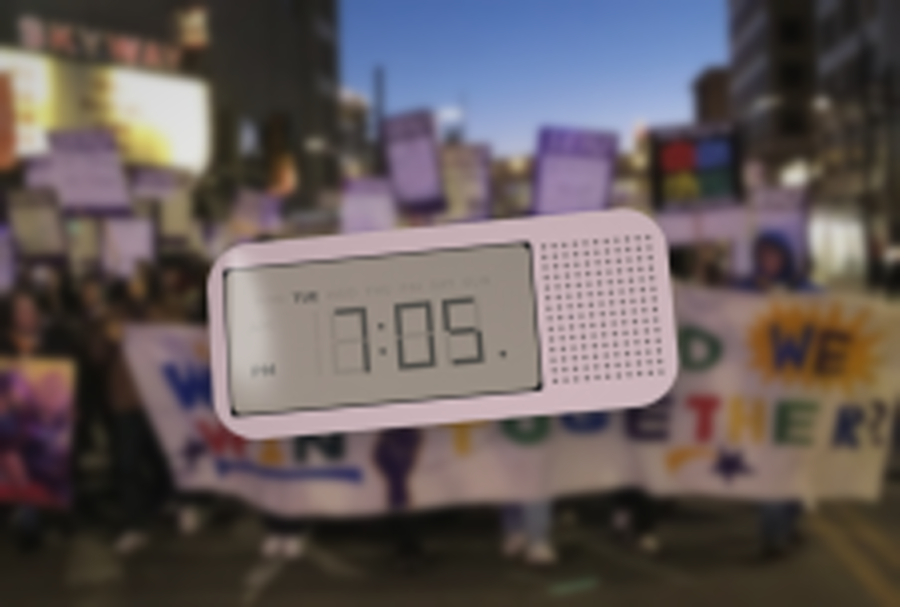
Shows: h=7 m=5
